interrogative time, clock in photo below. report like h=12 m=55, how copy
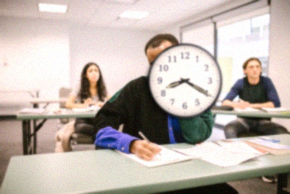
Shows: h=8 m=20
